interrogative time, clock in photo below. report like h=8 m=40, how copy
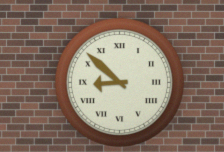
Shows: h=8 m=52
